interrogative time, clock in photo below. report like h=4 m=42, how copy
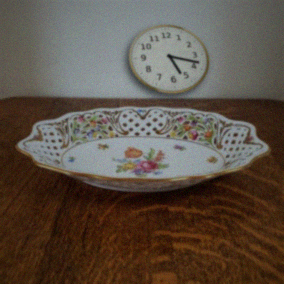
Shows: h=5 m=18
